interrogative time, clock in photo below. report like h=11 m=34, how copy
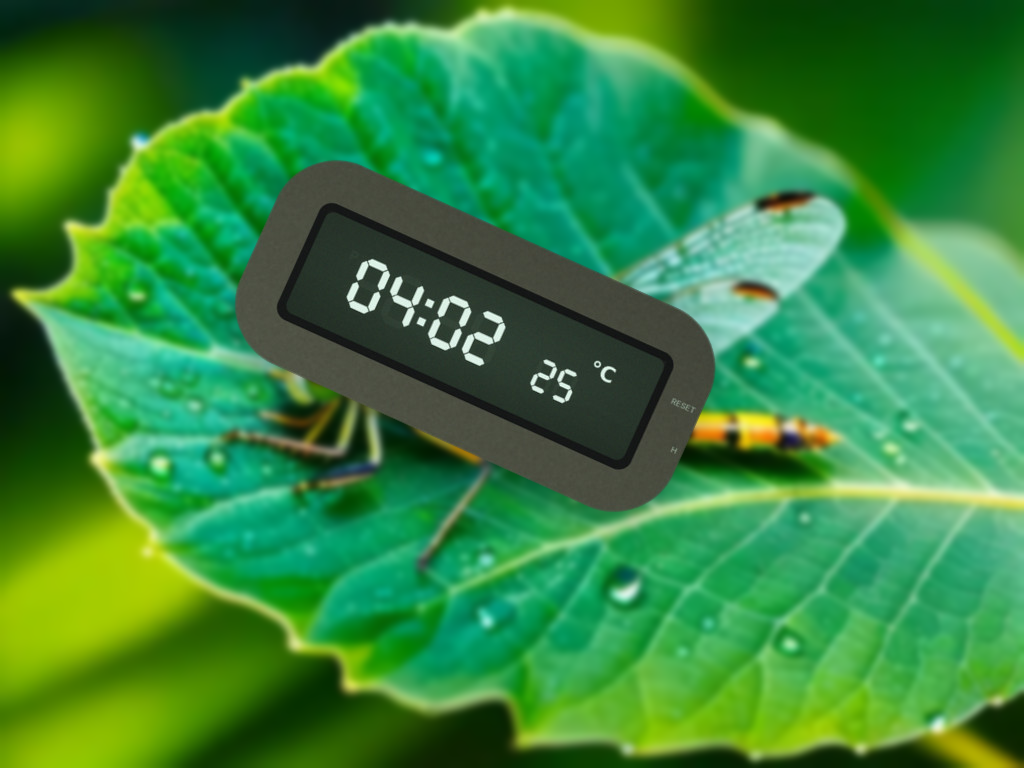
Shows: h=4 m=2
